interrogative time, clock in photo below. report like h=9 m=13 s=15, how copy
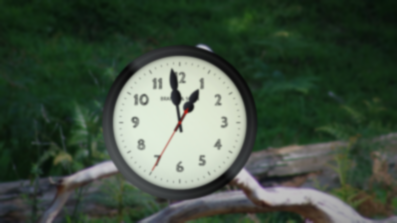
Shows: h=12 m=58 s=35
